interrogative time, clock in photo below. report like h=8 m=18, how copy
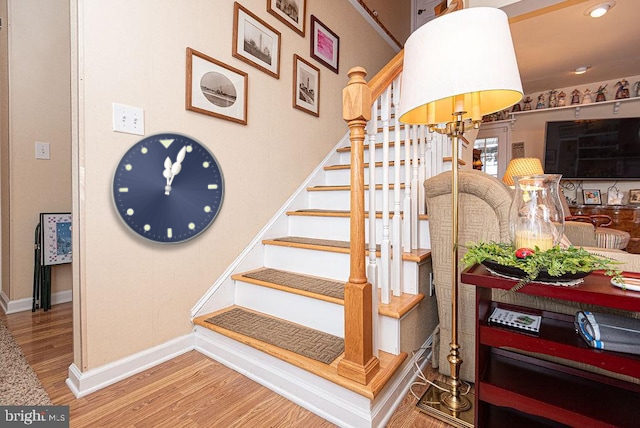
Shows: h=12 m=4
